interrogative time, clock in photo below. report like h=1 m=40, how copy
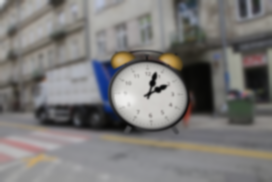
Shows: h=2 m=3
